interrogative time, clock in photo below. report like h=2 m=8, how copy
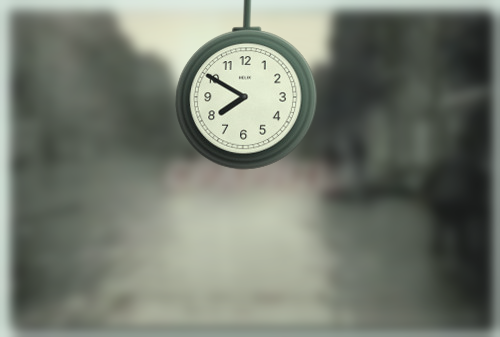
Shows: h=7 m=50
